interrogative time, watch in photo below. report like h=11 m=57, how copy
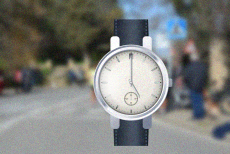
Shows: h=5 m=0
